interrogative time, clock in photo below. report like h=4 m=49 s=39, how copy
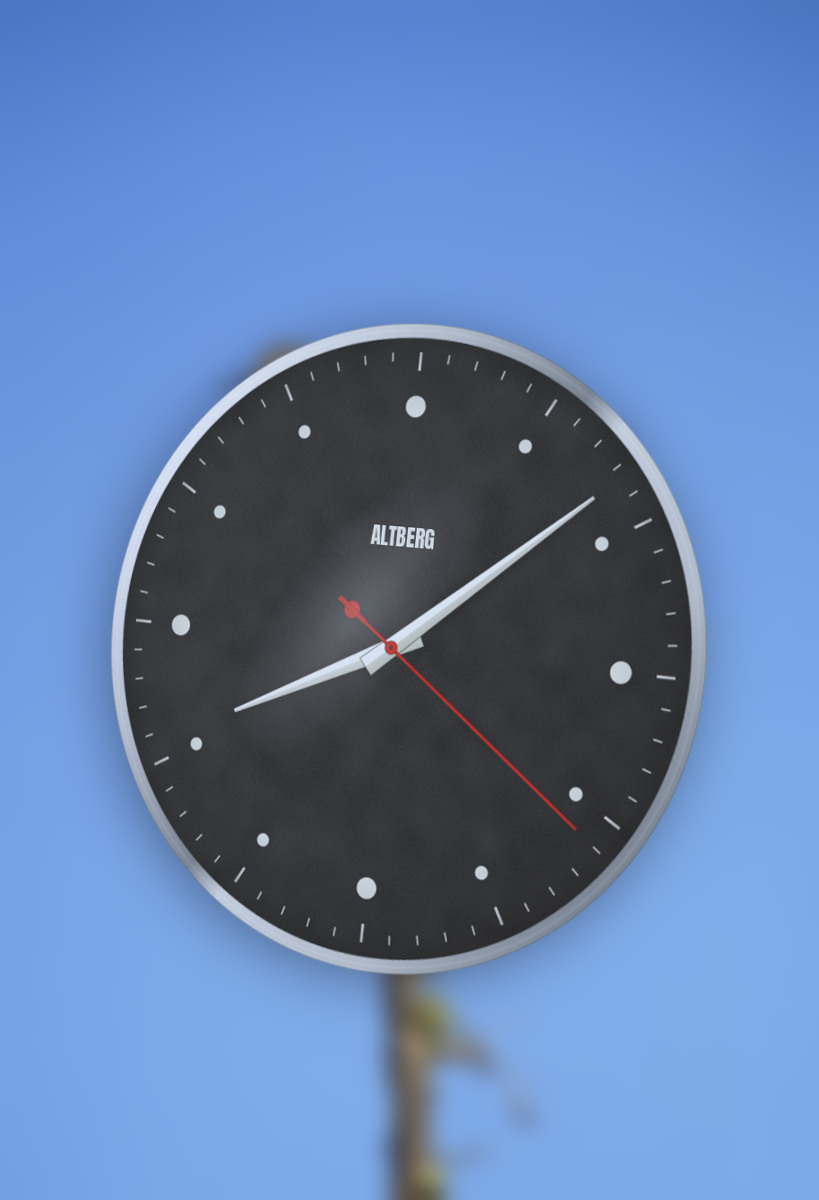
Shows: h=8 m=8 s=21
